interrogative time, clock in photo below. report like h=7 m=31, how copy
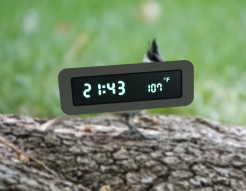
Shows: h=21 m=43
